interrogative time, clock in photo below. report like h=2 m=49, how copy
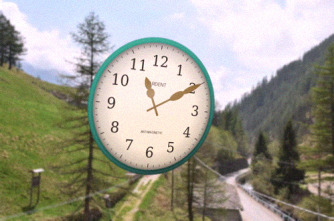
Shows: h=11 m=10
